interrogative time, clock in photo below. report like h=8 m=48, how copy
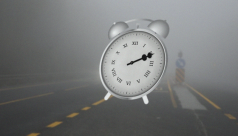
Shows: h=2 m=11
